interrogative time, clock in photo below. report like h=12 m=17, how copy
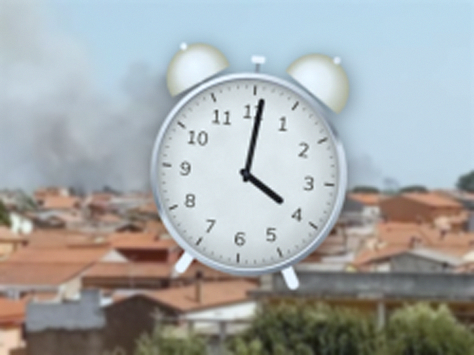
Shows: h=4 m=1
